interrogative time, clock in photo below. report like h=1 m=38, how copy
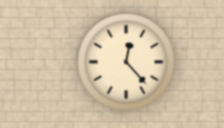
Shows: h=12 m=23
